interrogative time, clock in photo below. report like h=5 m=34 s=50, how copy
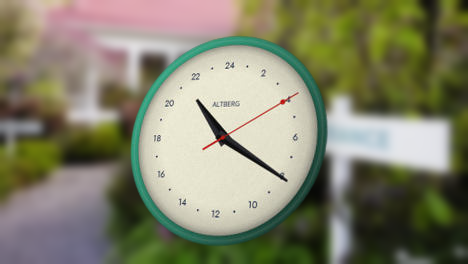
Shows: h=21 m=20 s=10
